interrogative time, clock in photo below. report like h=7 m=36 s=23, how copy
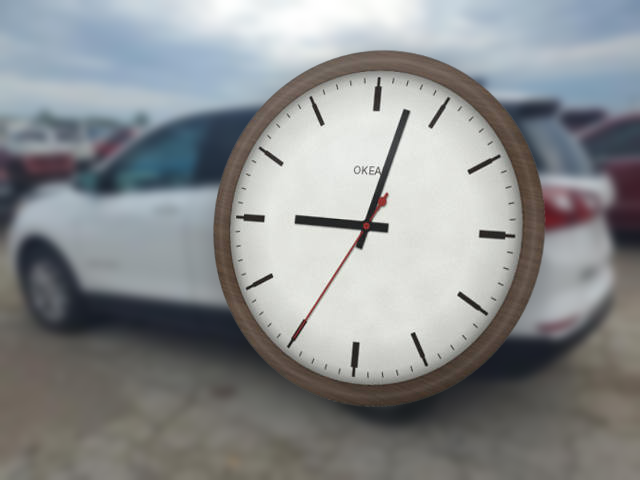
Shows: h=9 m=2 s=35
